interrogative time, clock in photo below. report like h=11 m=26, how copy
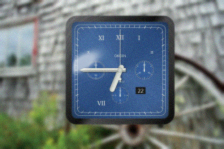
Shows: h=6 m=45
